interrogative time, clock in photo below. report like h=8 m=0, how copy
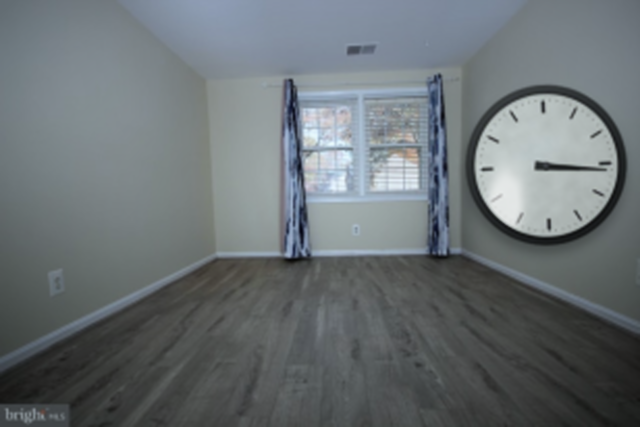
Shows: h=3 m=16
